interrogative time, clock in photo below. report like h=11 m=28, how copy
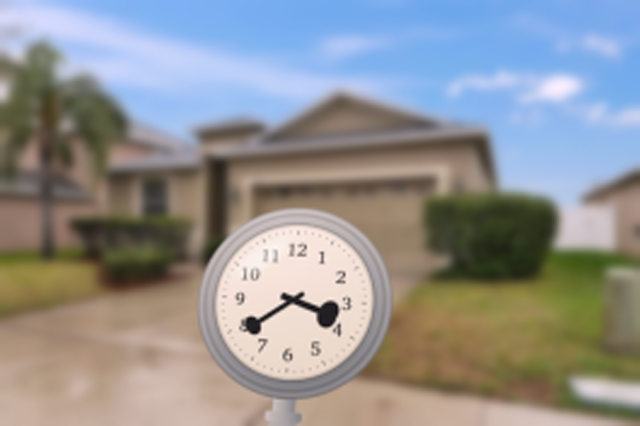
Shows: h=3 m=39
